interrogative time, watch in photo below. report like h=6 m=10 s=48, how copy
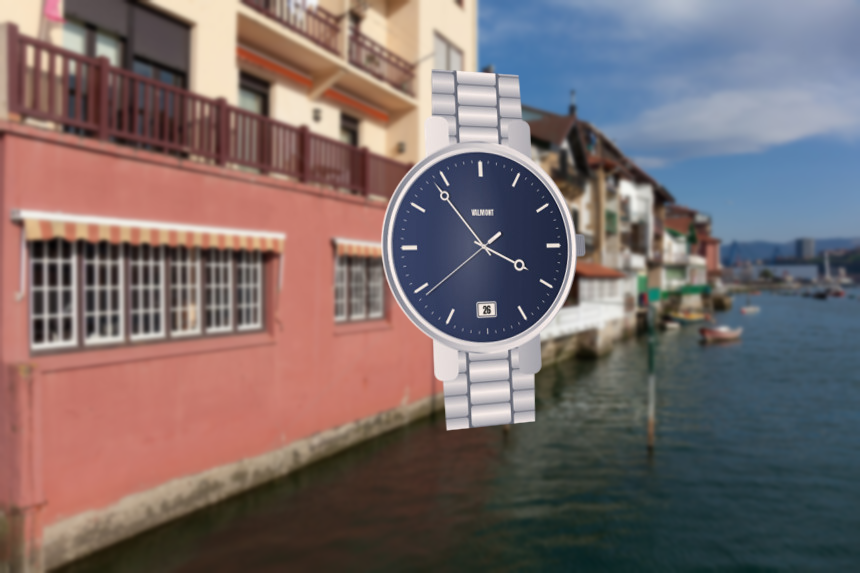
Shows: h=3 m=53 s=39
